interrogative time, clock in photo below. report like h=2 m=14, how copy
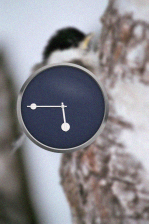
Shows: h=5 m=45
